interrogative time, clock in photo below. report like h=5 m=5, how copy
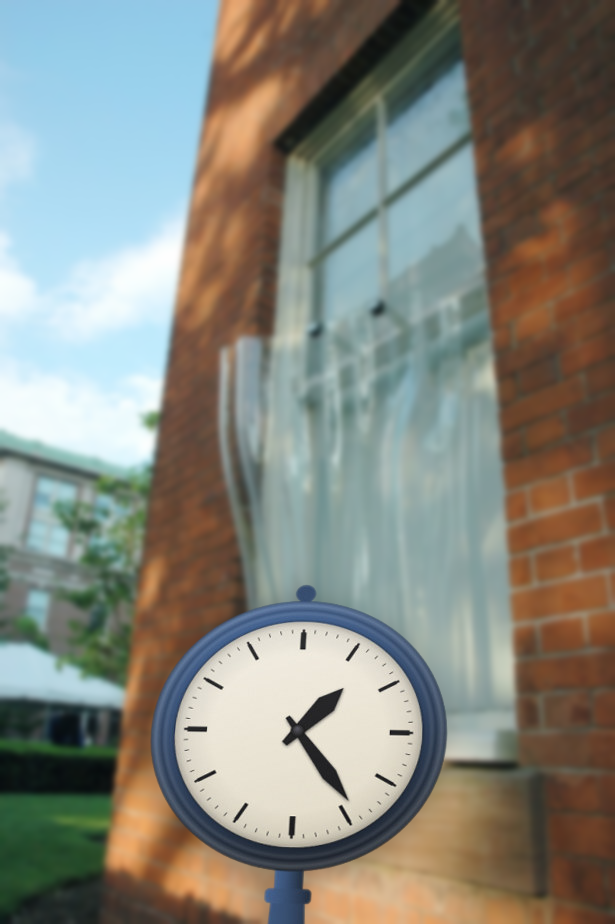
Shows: h=1 m=24
